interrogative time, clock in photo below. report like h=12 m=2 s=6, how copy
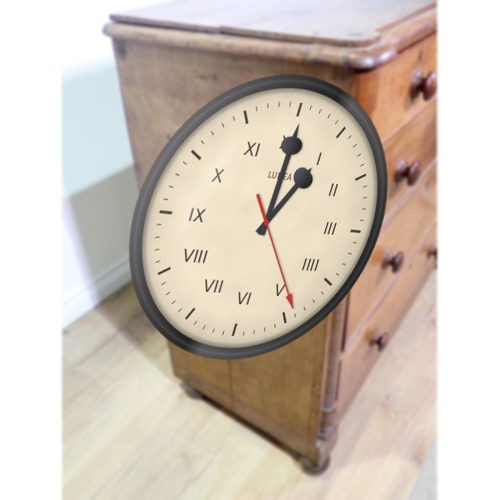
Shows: h=1 m=0 s=24
